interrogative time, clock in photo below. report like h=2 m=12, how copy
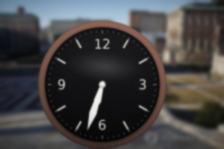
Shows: h=6 m=33
